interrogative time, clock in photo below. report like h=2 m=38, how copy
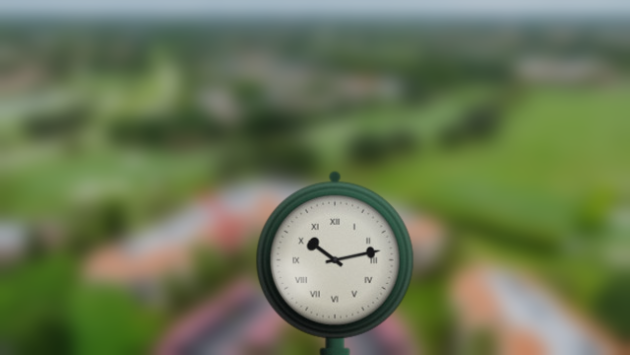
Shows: h=10 m=13
